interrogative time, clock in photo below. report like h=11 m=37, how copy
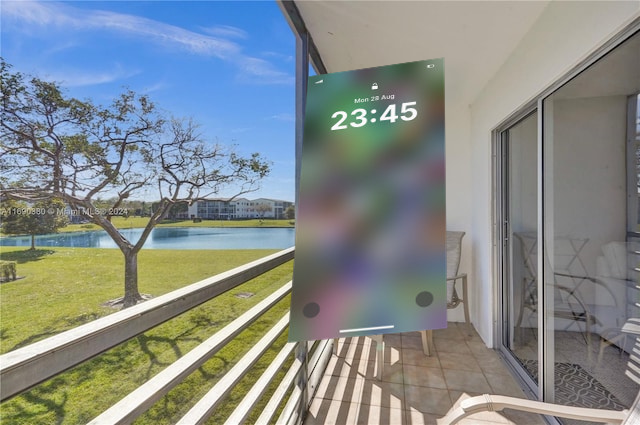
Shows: h=23 m=45
